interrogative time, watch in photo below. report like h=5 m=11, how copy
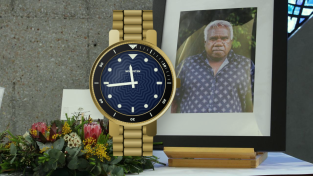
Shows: h=11 m=44
